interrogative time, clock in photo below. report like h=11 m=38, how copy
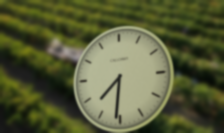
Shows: h=7 m=31
